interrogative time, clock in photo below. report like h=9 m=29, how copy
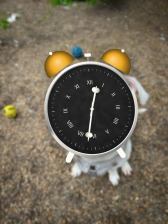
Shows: h=12 m=32
